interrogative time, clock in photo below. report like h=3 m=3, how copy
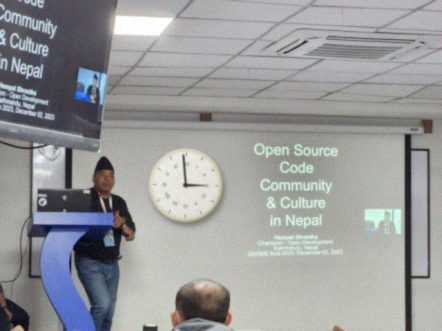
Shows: h=2 m=59
